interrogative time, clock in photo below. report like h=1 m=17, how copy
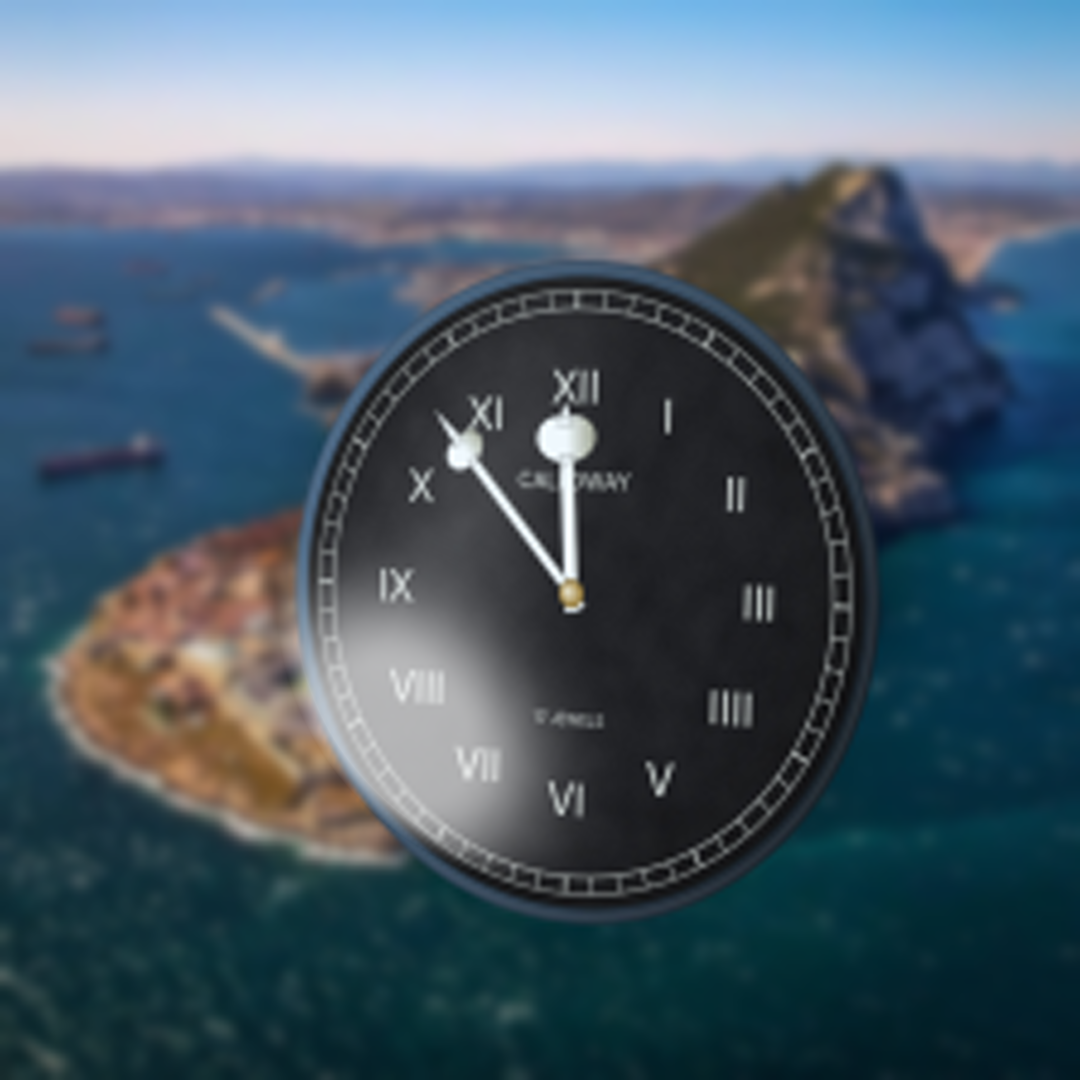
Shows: h=11 m=53
